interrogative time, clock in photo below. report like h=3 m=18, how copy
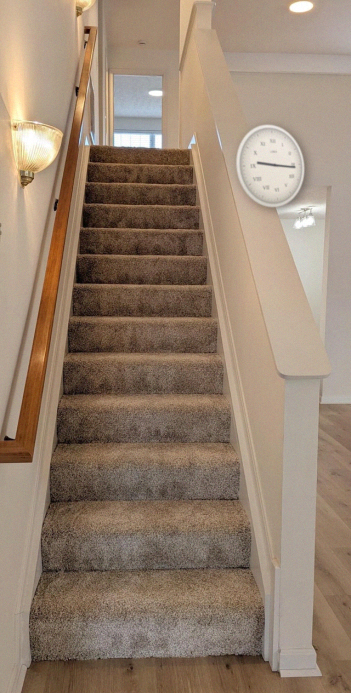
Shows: h=9 m=16
